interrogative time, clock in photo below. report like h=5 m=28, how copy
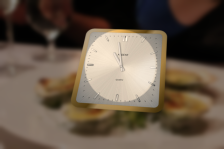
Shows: h=10 m=58
